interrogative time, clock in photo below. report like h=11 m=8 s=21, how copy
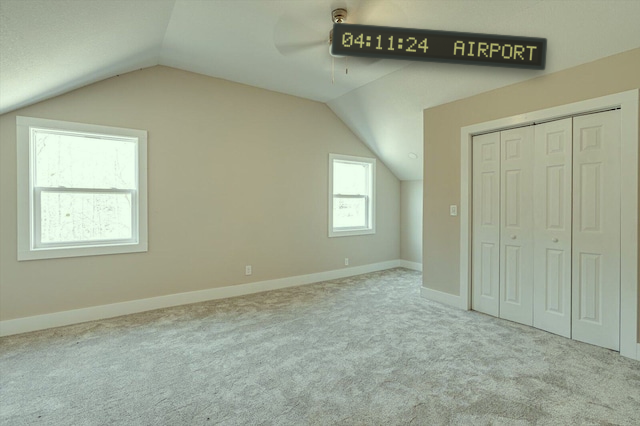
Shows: h=4 m=11 s=24
